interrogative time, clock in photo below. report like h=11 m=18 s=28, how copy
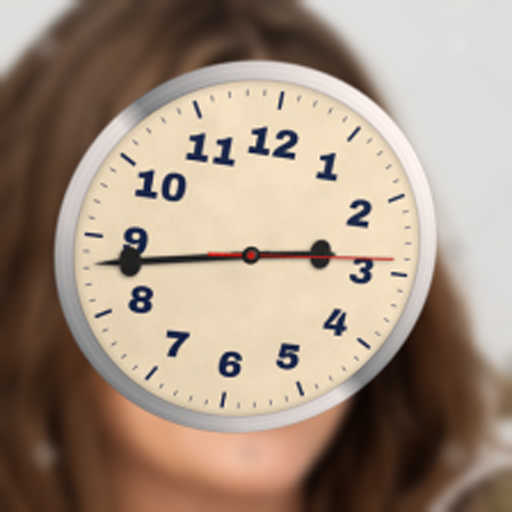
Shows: h=2 m=43 s=14
